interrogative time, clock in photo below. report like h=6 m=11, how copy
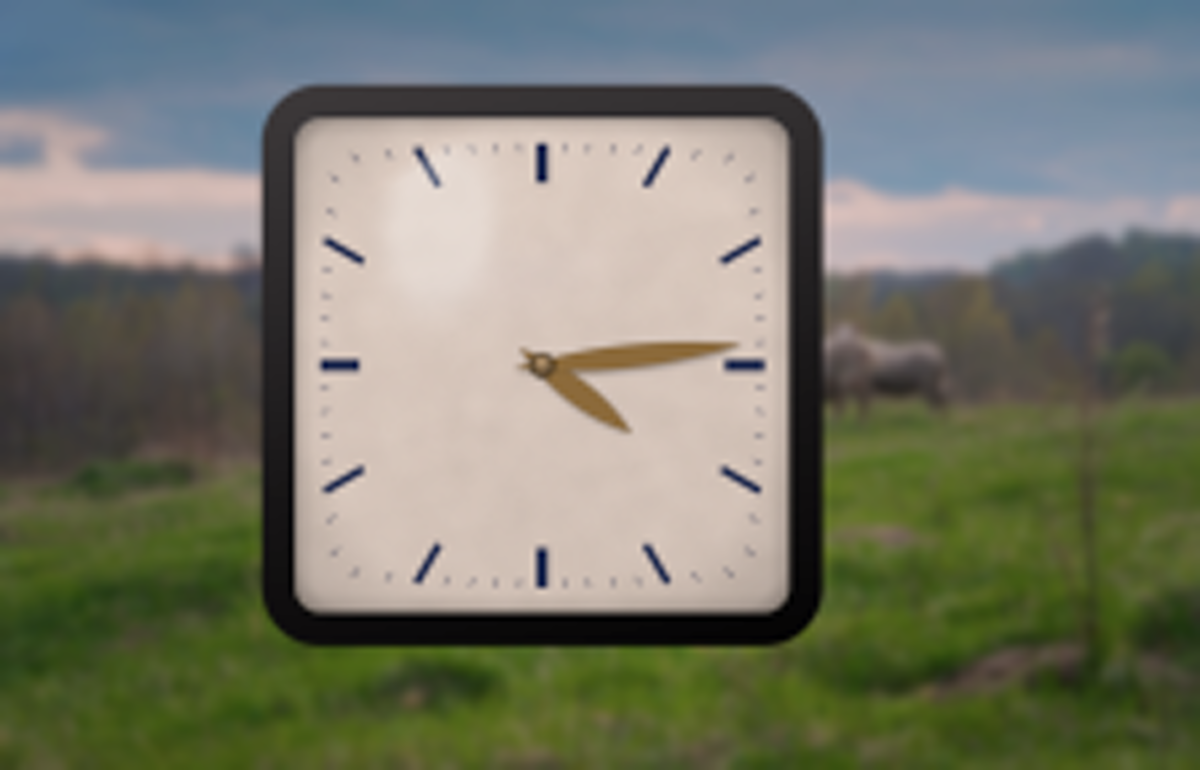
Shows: h=4 m=14
